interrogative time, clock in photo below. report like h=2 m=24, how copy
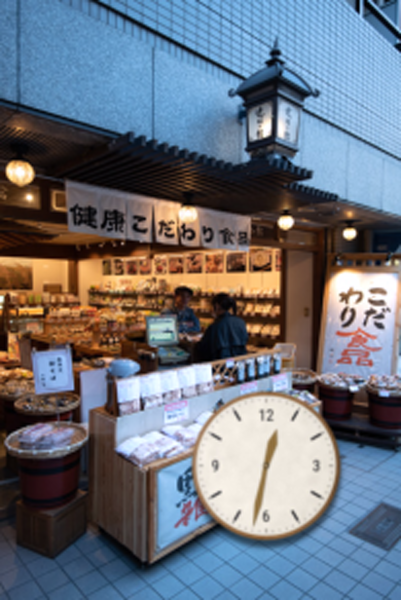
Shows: h=12 m=32
